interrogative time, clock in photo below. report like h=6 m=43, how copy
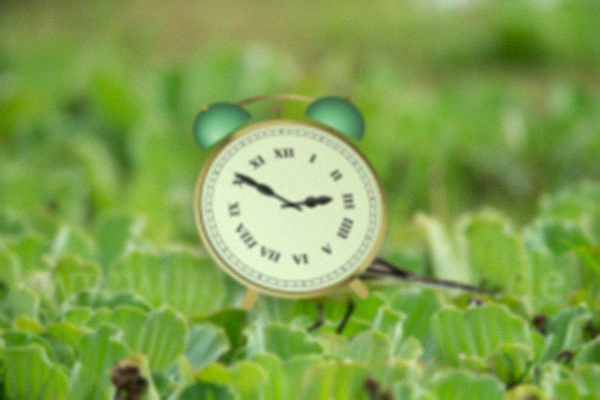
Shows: h=2 m=51
